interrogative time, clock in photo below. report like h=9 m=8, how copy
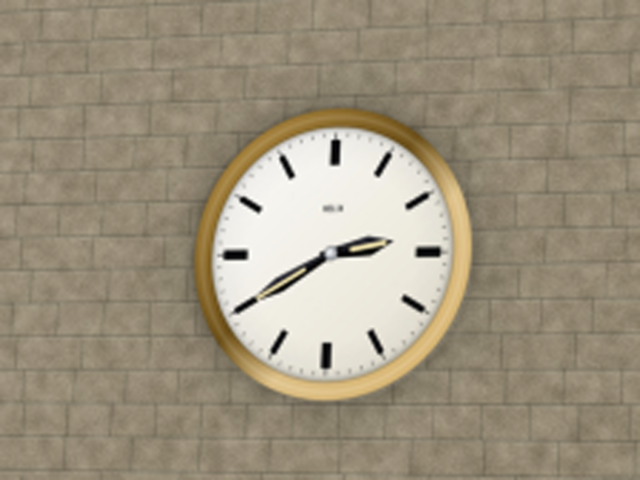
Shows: h=2 m=40
